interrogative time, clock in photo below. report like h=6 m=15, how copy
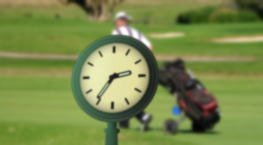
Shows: h=2 m=36
